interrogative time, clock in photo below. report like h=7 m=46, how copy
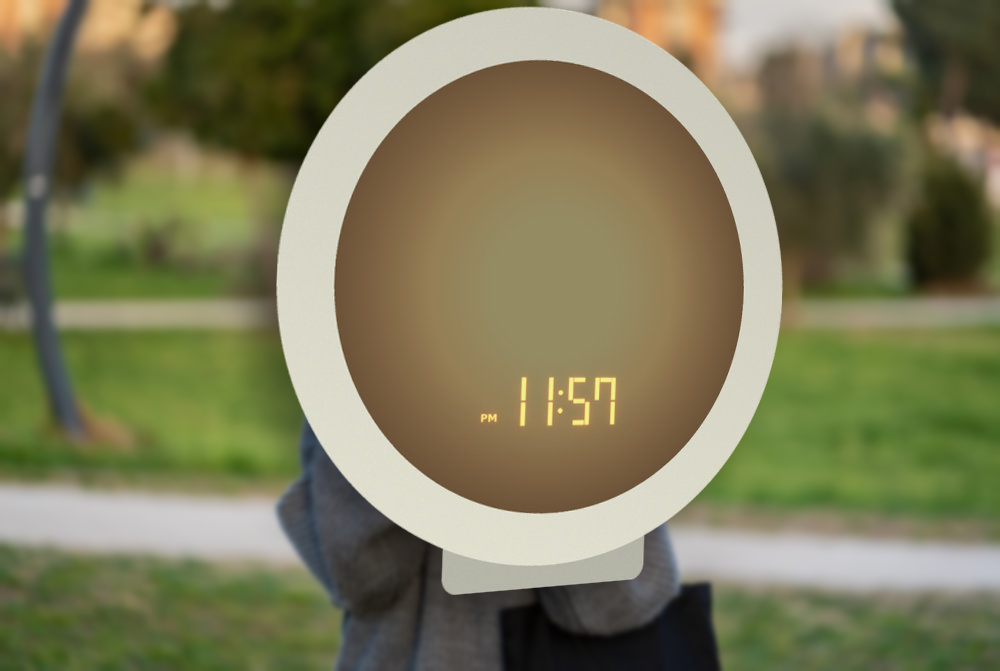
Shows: h=11 m=57
